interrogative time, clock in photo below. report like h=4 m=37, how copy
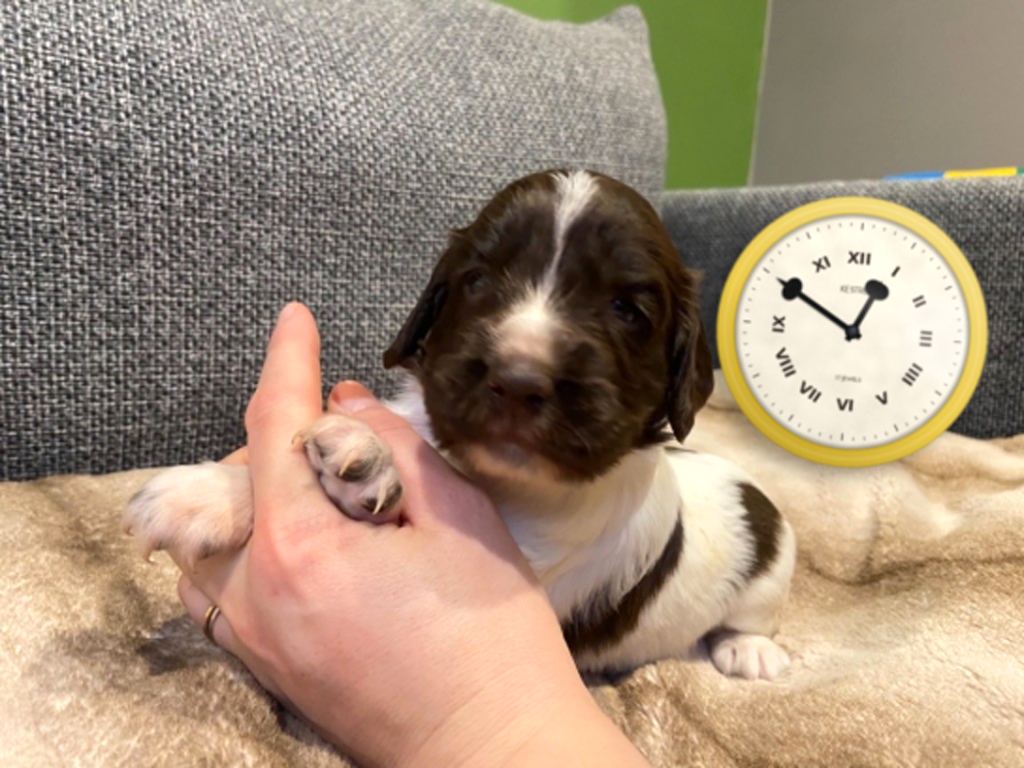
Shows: h=12 m=50
